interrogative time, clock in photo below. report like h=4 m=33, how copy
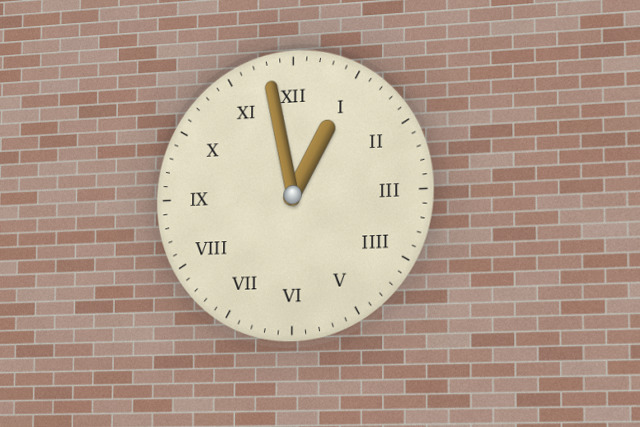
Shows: h=12 m=58
